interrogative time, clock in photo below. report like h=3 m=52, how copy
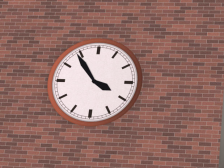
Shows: h=3 m=54
